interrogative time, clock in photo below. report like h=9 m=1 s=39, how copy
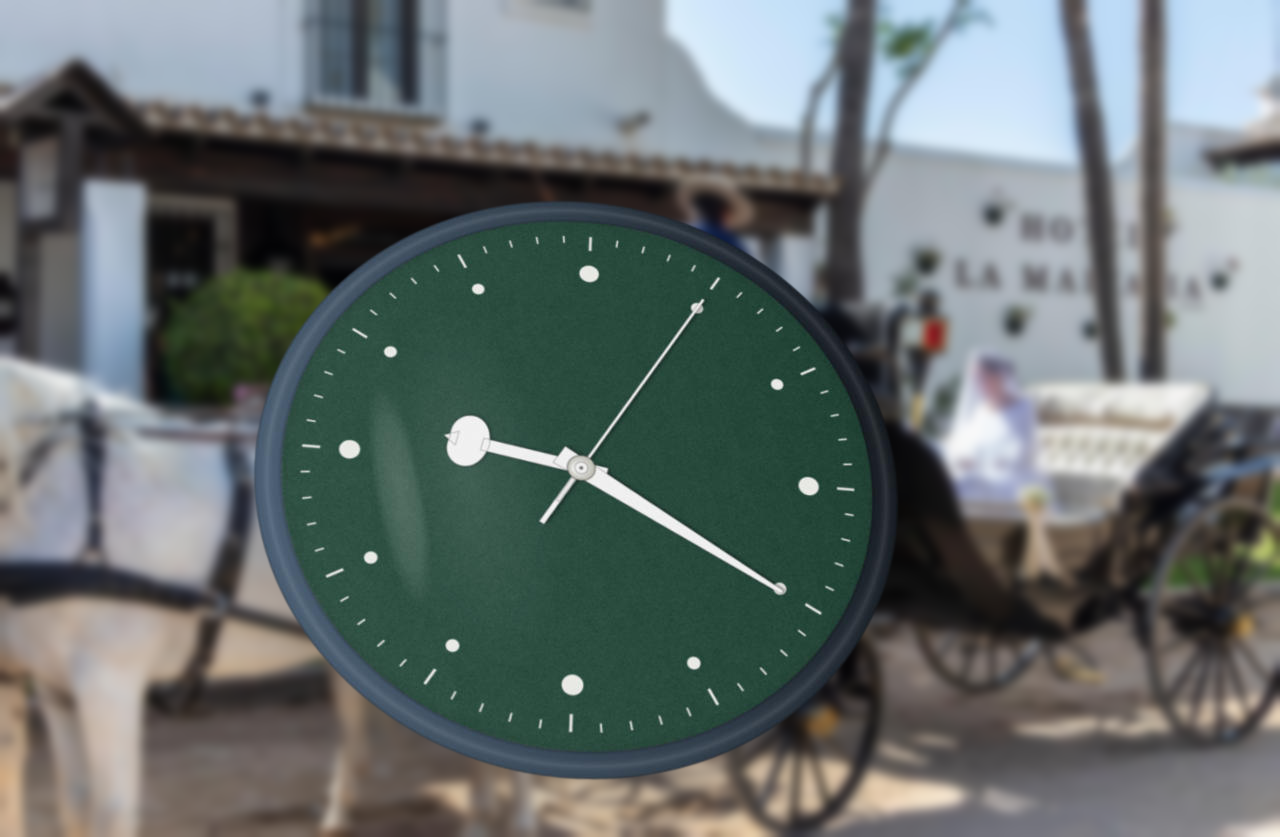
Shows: h=9 m=20 s=5
